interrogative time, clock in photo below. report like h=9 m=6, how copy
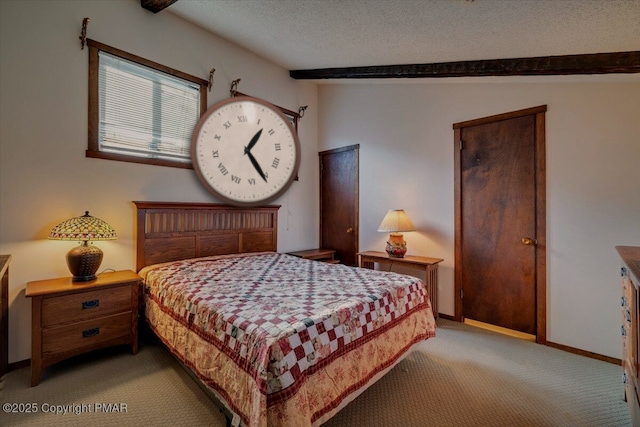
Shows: h=1 m=26
